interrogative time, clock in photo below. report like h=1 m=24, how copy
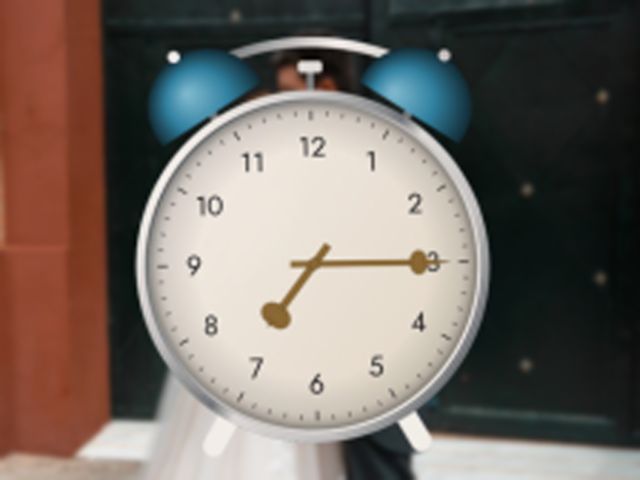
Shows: h=7 m=15
